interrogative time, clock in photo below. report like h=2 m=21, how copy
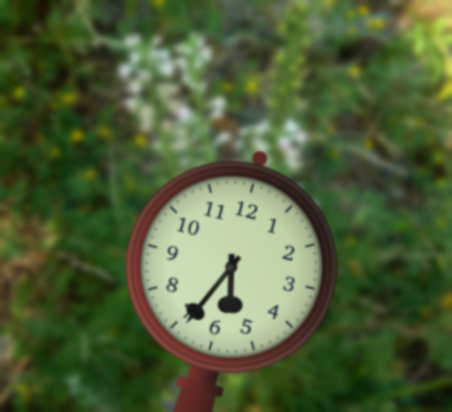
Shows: h=5 m=34
